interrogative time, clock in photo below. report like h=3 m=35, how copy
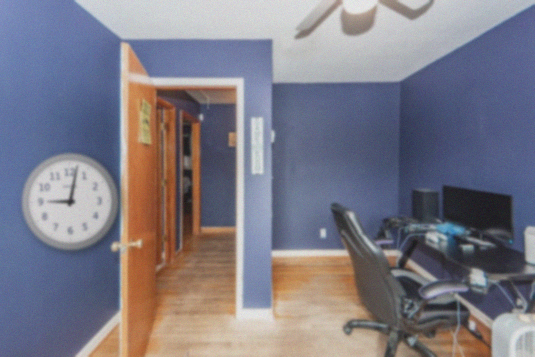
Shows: h=9 m=2
